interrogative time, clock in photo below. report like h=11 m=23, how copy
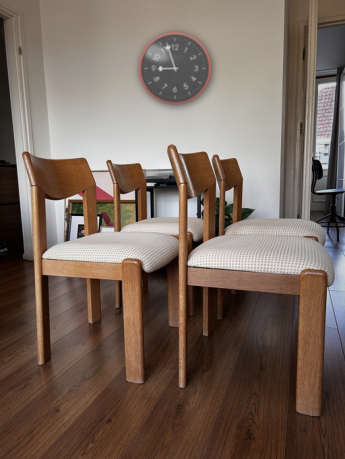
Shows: h=8 m=57
